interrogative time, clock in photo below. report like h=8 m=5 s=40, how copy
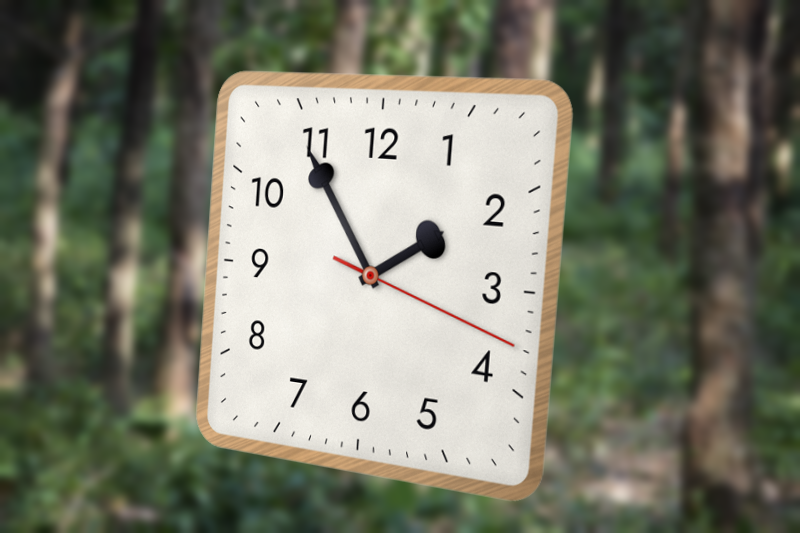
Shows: h=1 m=54 s=18
